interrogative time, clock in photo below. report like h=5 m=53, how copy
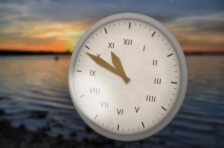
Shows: h=10 m=49
